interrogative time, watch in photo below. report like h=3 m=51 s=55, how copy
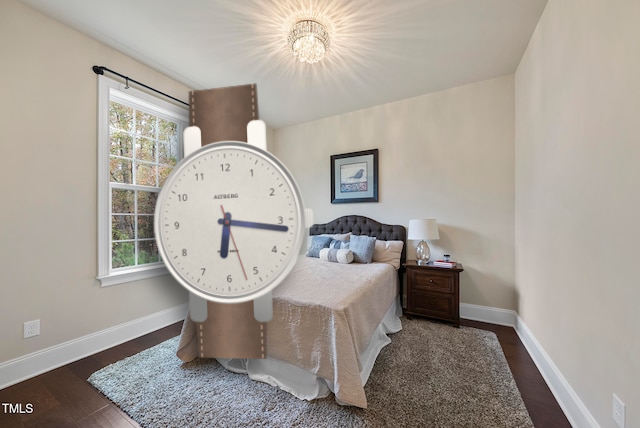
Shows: h=6 m=16 s=27
